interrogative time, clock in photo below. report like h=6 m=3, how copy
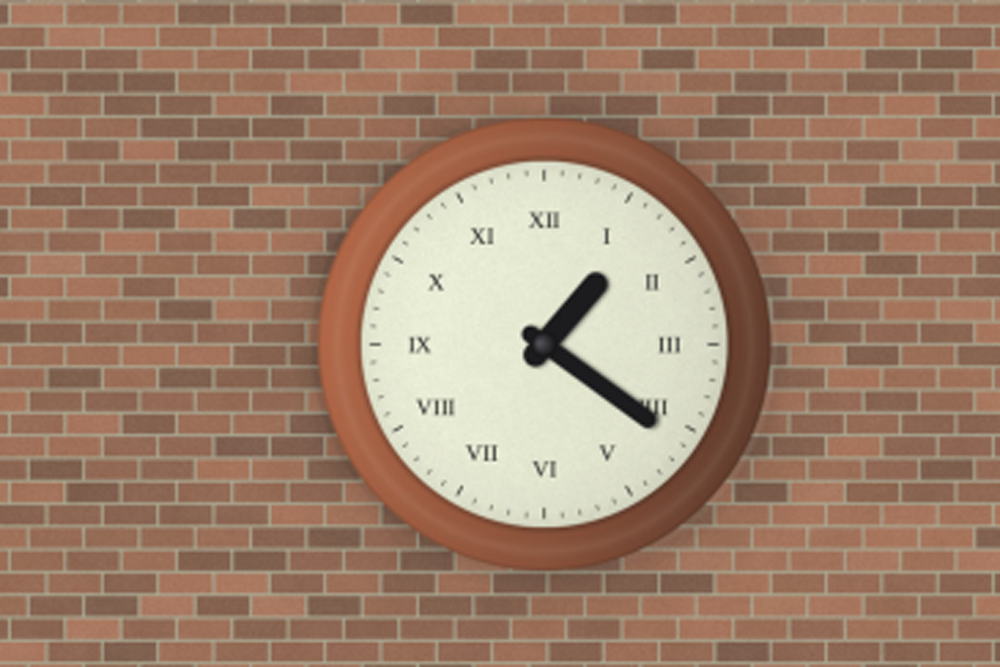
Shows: h=1 m=21
